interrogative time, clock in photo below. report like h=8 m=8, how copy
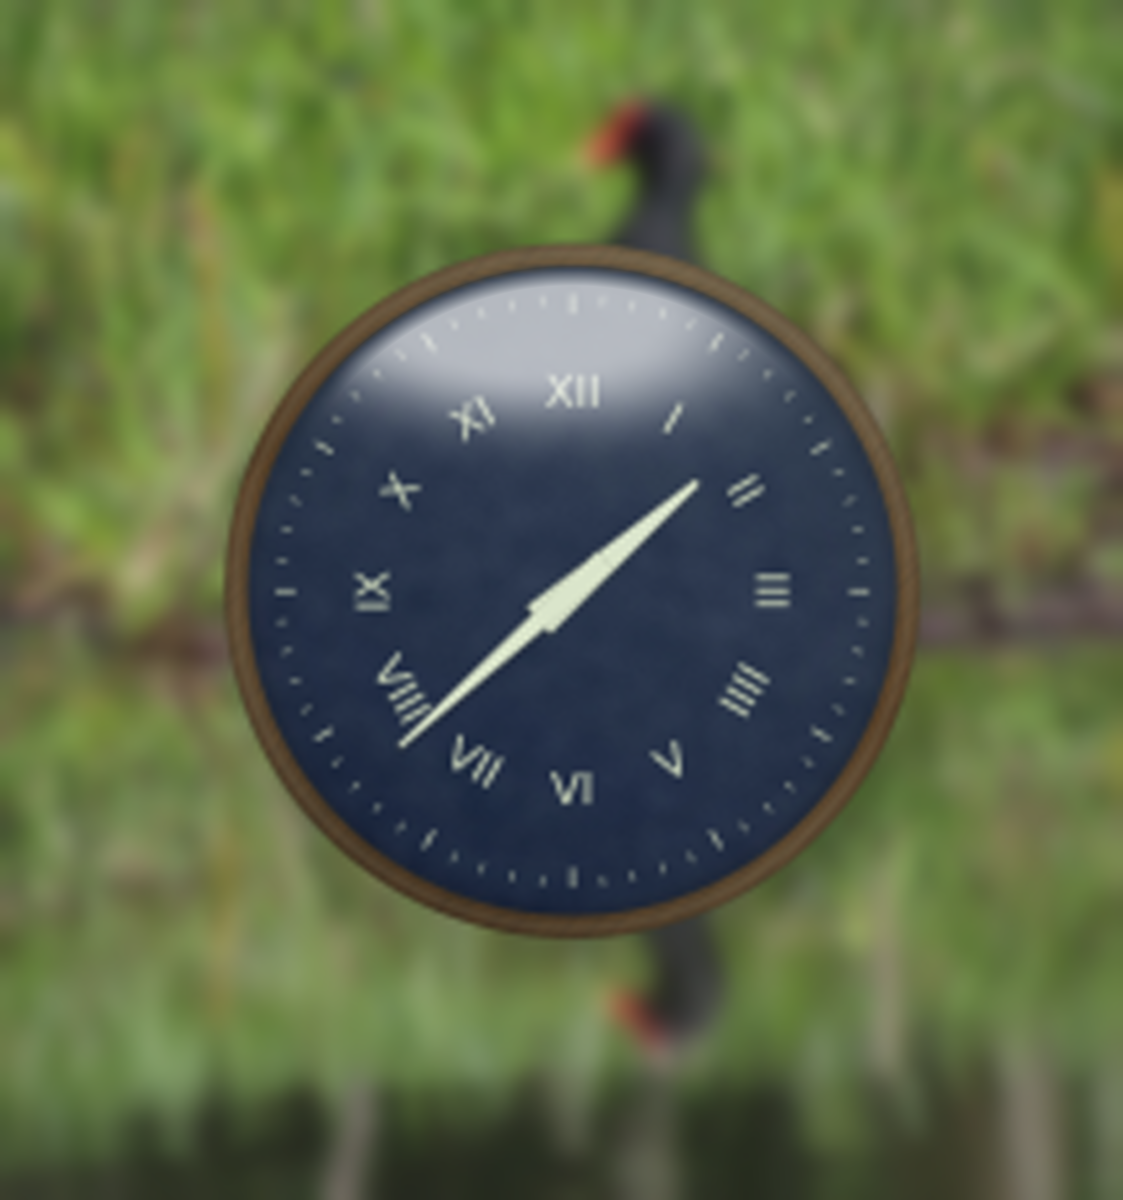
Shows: h=1 m=38
